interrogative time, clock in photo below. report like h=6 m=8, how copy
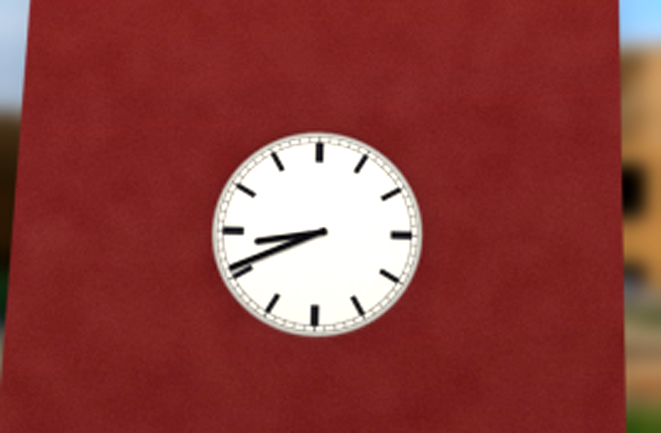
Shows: h=8 m=41
